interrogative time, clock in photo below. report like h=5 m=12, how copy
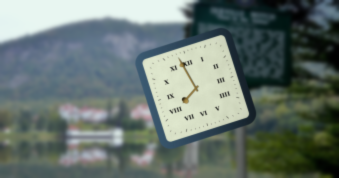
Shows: h=7 m=58
